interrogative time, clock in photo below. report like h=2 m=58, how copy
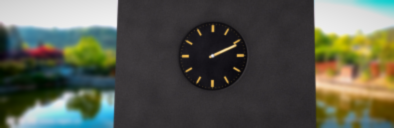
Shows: h=2 m=11
